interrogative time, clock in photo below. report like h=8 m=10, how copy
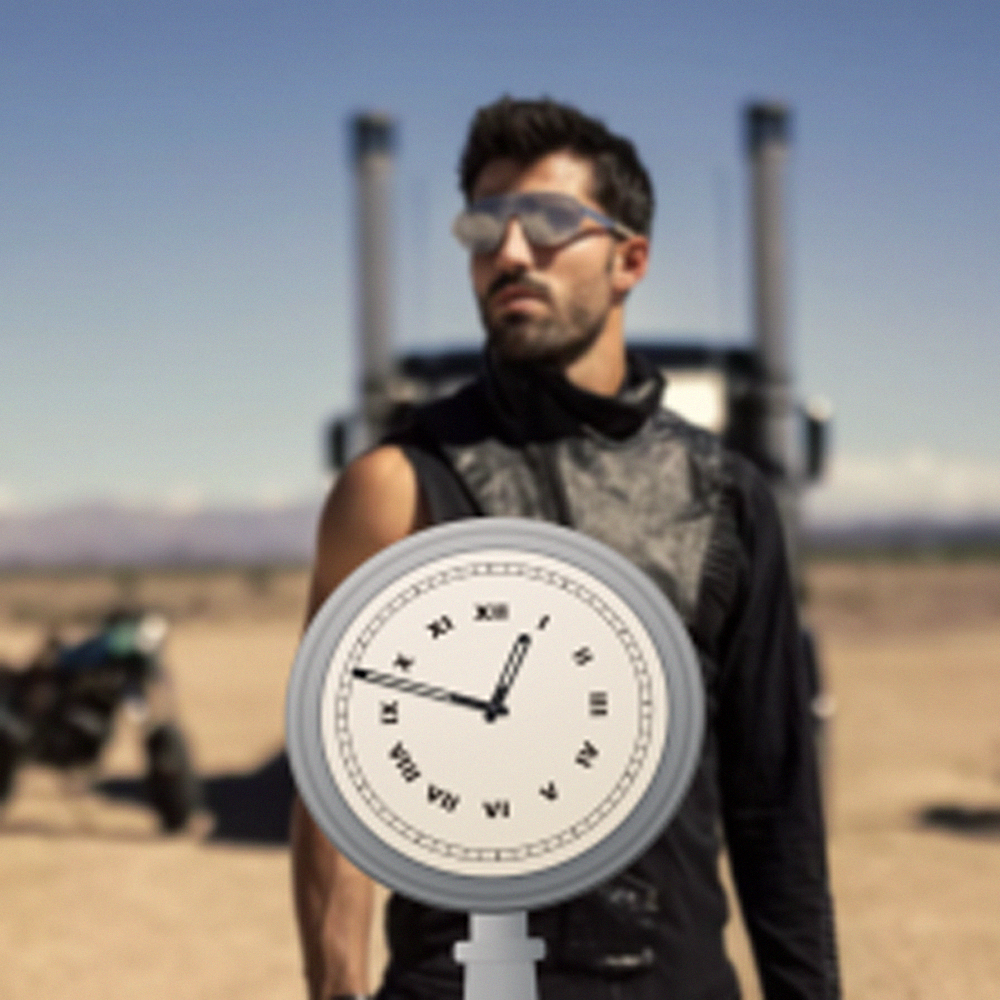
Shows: h=12 m=48
